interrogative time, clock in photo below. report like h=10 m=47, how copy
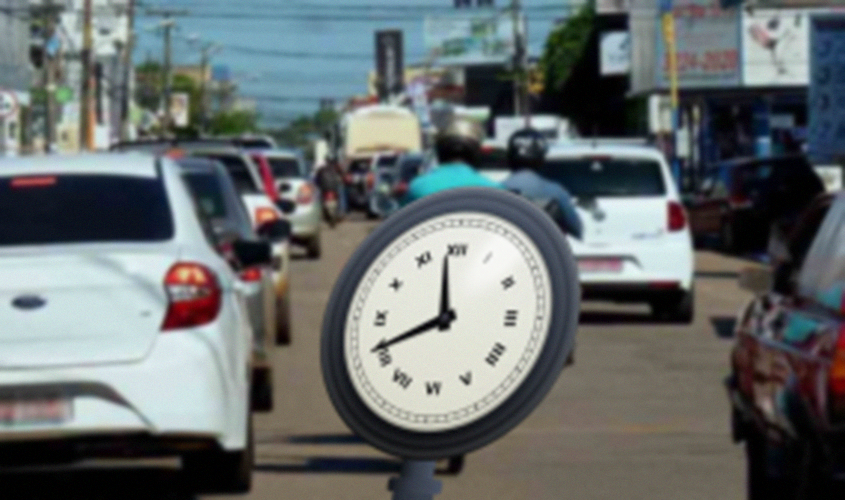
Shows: h=11 m=41
